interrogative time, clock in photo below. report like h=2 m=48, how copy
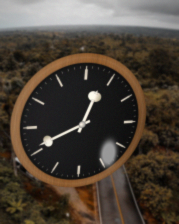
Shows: h=12 m=41
